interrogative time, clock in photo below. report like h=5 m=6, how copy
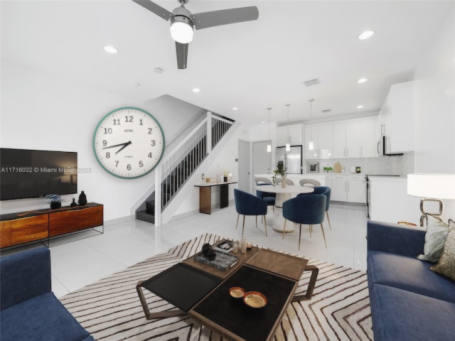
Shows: h=7 m=43
